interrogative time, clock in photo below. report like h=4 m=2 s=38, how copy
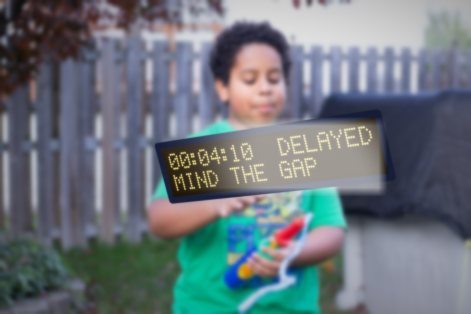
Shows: h=0 m=4 s=10
